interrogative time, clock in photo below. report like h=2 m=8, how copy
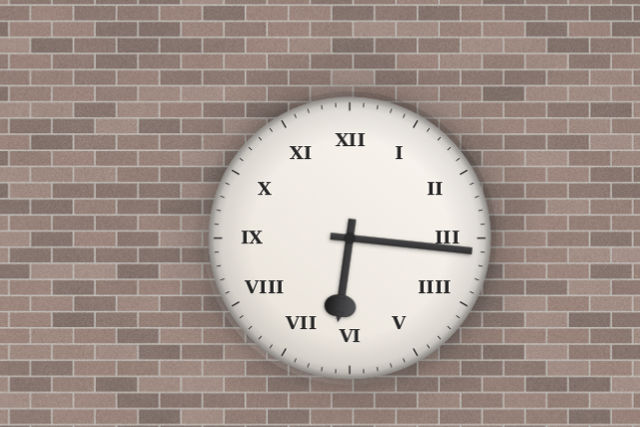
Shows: h=6 m=16
